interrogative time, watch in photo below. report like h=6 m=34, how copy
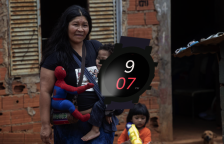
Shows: h=9 m=7
